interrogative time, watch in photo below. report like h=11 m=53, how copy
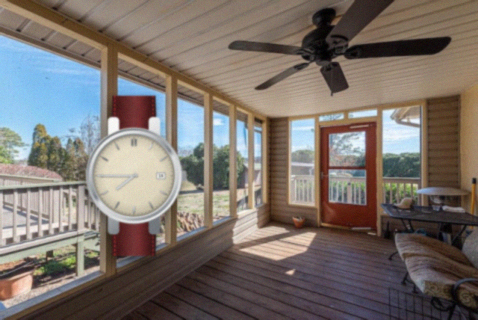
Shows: h=7 m=45
